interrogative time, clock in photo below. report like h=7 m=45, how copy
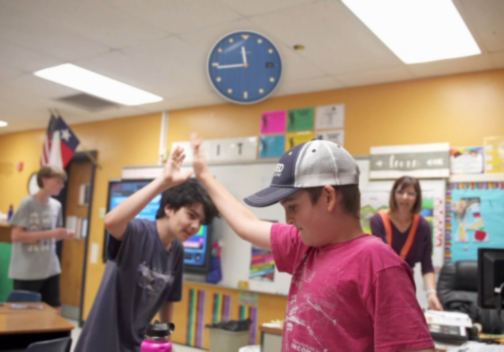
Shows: h=11 m=44
